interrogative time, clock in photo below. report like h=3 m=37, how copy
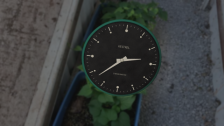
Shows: h=2 m=38
